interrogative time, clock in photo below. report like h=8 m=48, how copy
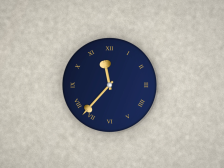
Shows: h=11 m=37
